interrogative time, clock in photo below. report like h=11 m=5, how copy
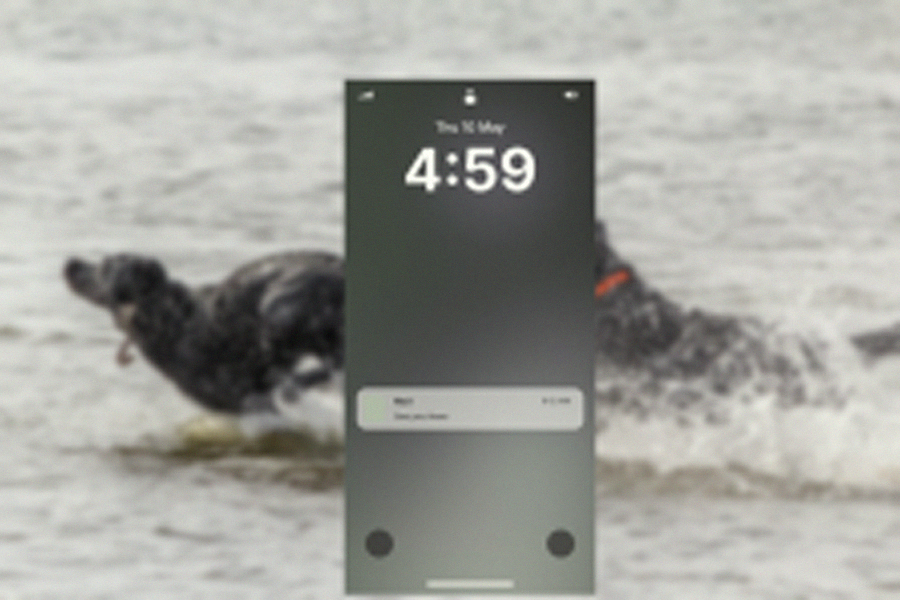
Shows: h=4 m=59
